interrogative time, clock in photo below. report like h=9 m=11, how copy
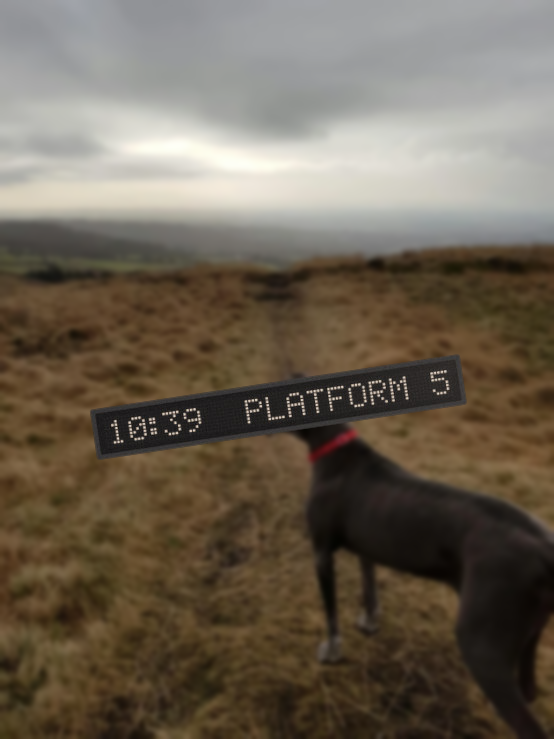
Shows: h=10 m=39
